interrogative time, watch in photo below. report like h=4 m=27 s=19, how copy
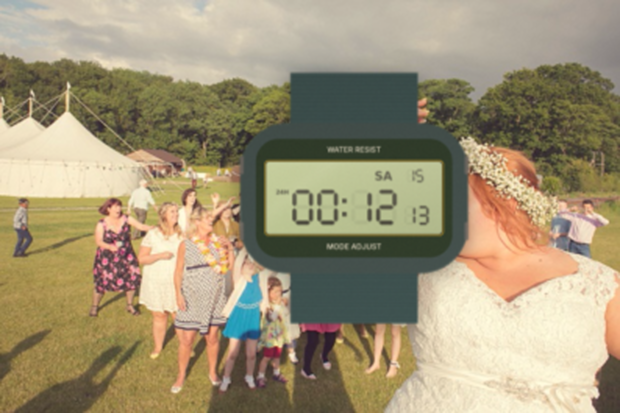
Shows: h=0 m=12 s=13
